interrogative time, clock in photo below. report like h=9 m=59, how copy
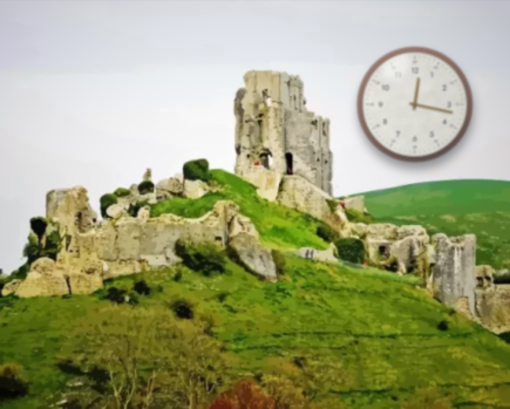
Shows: h=12 m=17
